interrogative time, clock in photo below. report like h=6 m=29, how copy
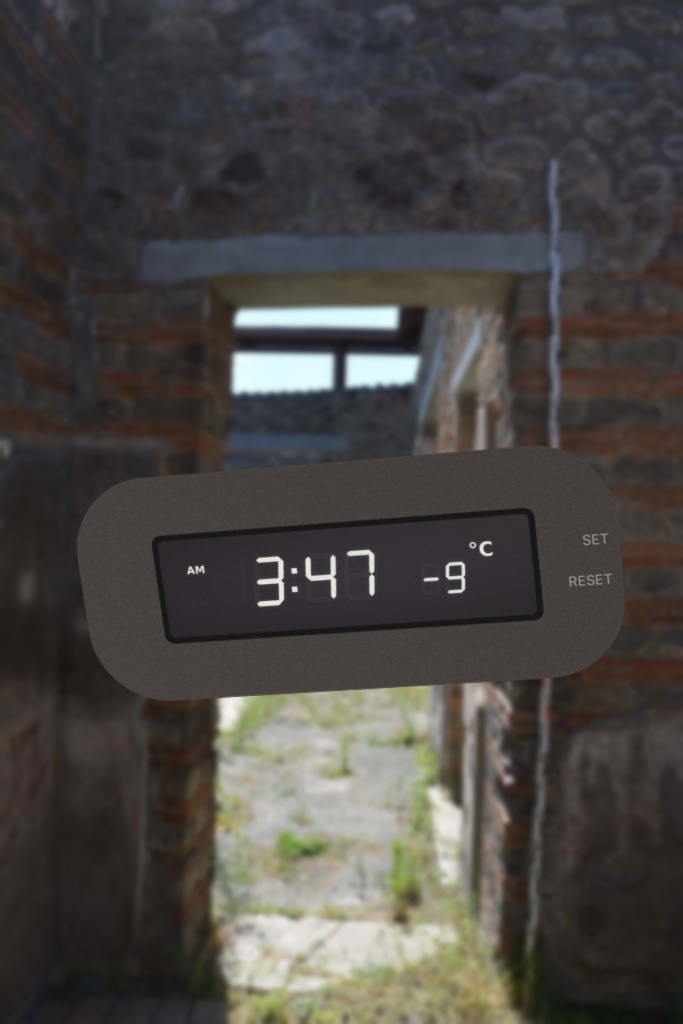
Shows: h=3 m=47
